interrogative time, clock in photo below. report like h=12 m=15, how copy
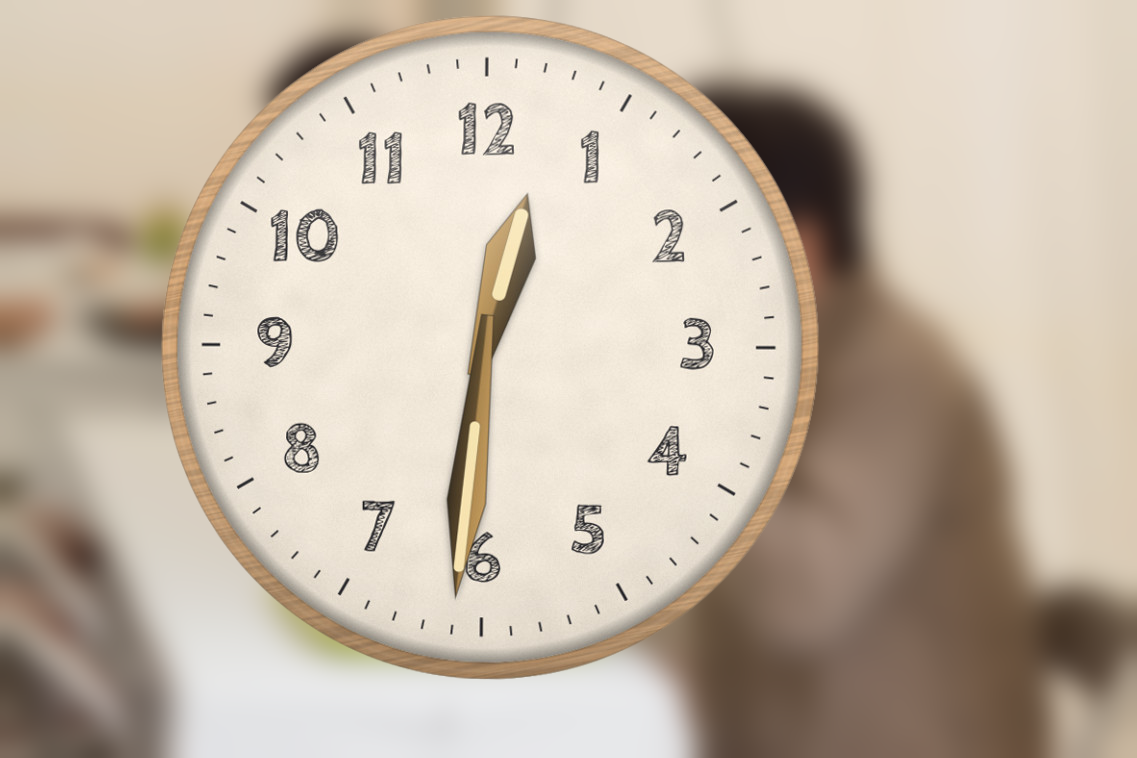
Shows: h=12 m=31
